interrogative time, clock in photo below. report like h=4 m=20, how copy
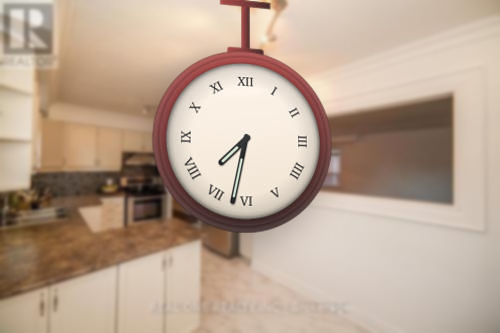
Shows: h=7 m=32
